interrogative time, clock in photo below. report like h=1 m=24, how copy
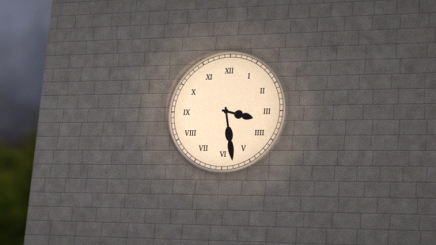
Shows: h=3 m=28
